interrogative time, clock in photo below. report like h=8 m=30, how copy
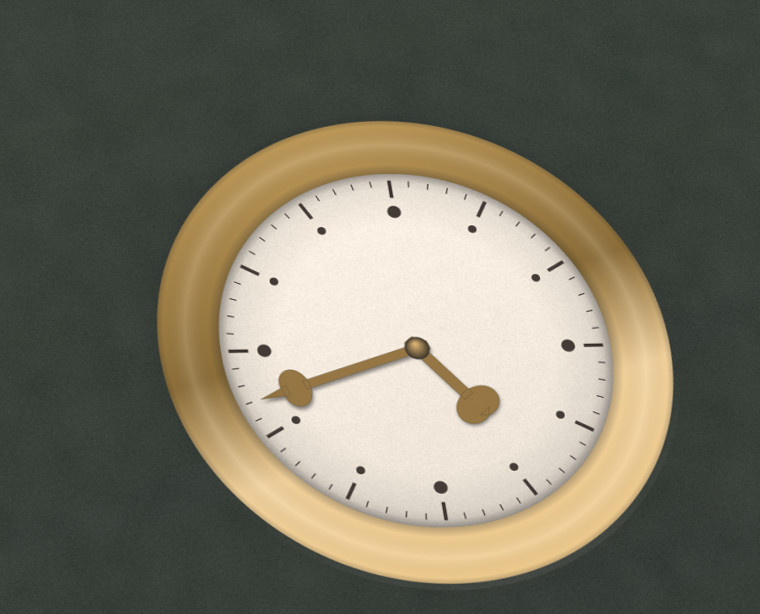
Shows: h=4 m=42
